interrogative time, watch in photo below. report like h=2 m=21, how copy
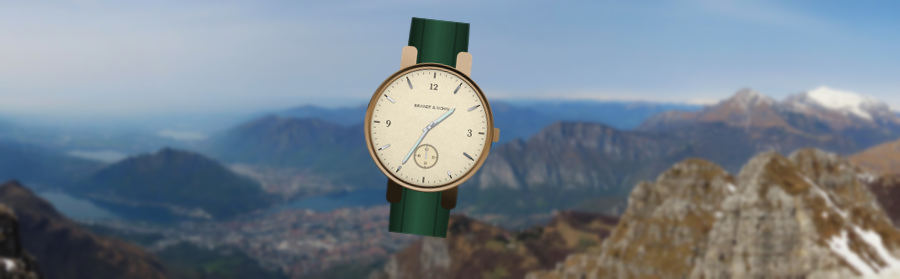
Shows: h=1 m=35
